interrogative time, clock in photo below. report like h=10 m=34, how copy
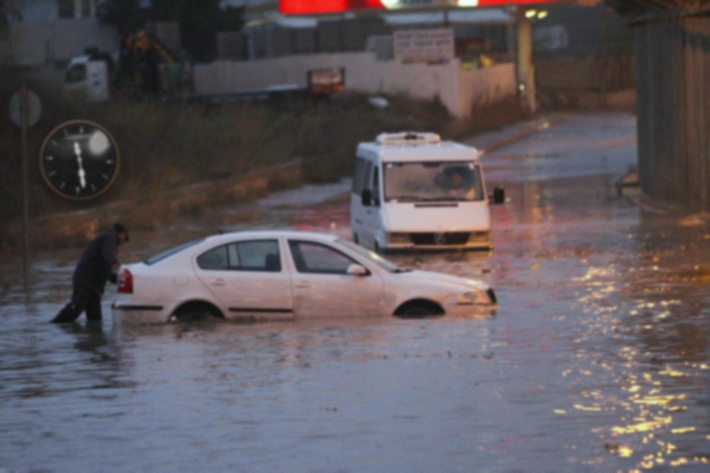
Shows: h=11 m=28
